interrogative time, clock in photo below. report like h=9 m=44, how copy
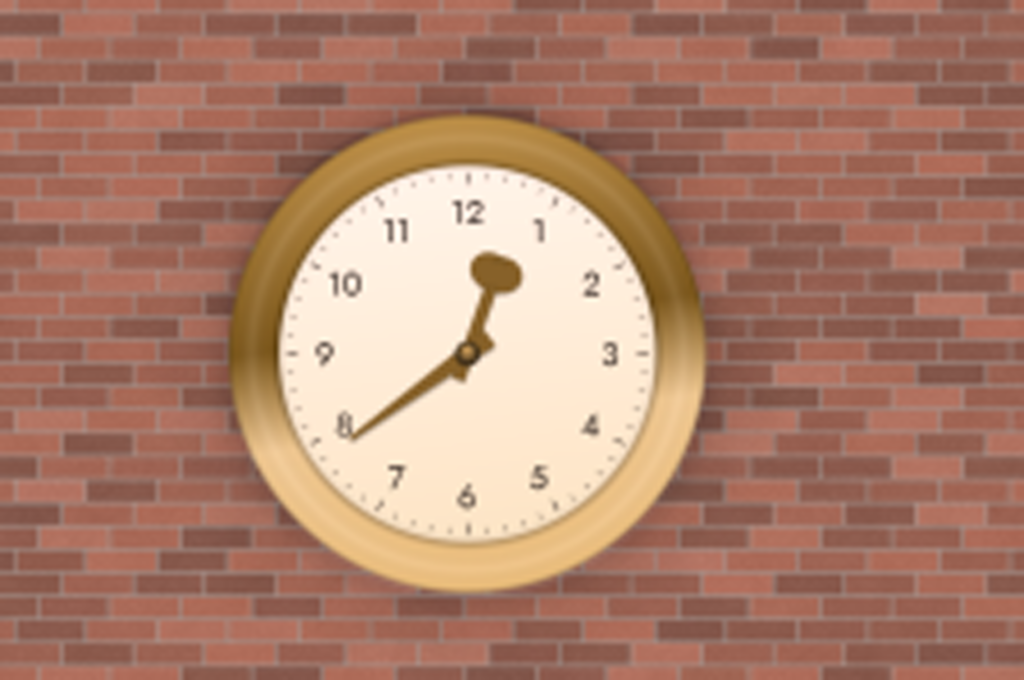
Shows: h=12 m=39
